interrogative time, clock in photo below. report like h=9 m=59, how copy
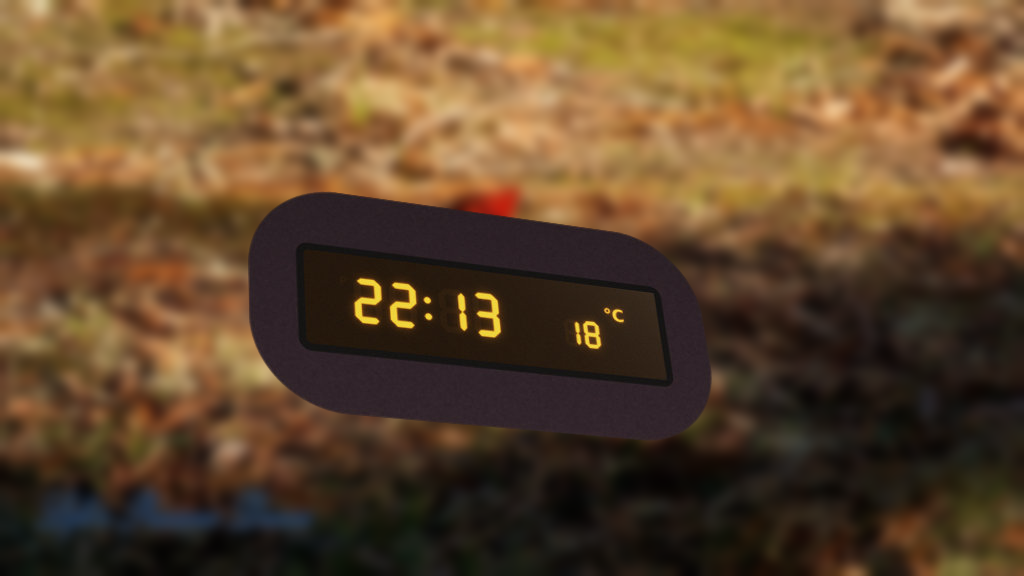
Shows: h=22 m=13
